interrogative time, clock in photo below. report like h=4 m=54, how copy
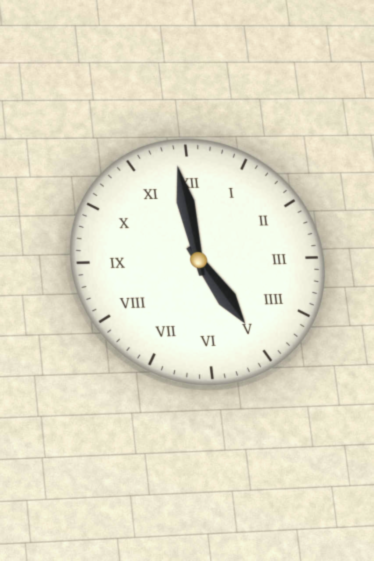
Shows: h=4 m=59
